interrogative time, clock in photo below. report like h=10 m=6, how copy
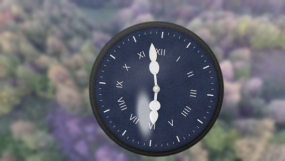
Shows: h=5 m=58
